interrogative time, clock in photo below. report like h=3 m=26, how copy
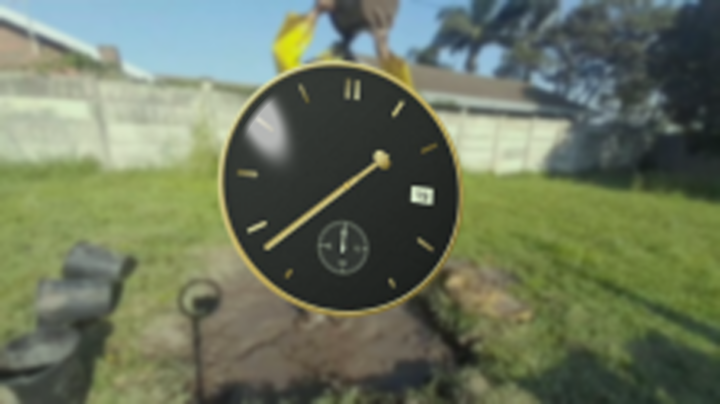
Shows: h=1 m=38
